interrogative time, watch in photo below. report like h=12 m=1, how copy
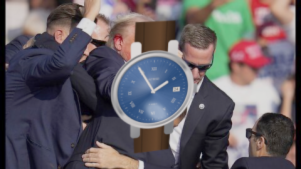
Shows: h=1 m=55
